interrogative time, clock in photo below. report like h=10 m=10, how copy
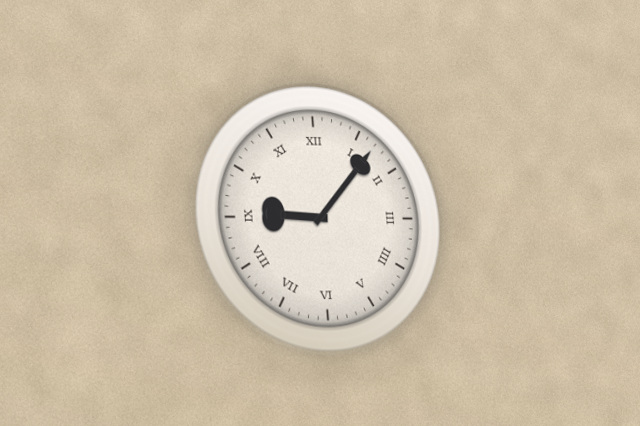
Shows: h=9 m=7
